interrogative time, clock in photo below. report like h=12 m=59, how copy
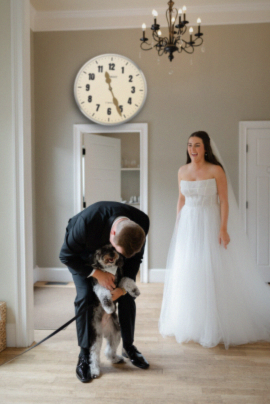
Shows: h=11 m=26
